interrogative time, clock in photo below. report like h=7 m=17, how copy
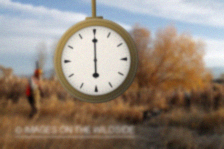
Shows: h=6 m=0
